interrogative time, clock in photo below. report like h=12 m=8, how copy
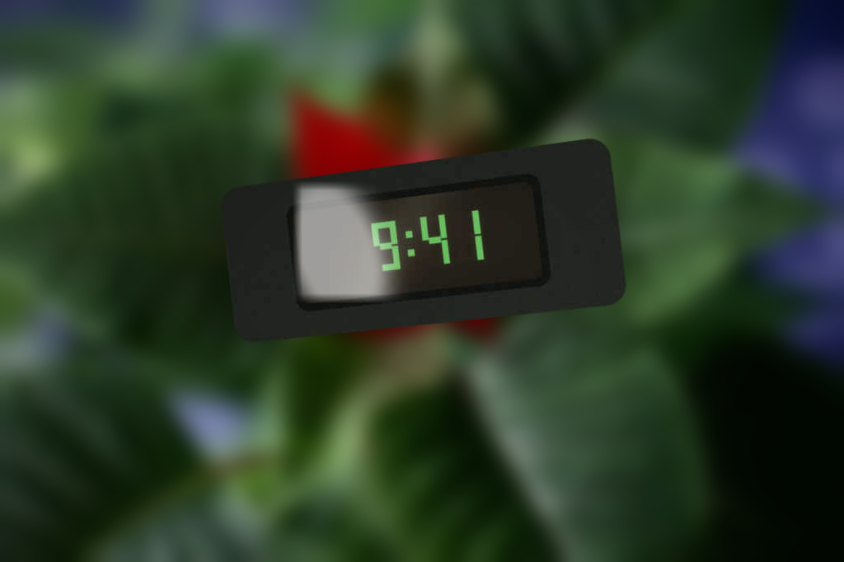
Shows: h=9 m=41
